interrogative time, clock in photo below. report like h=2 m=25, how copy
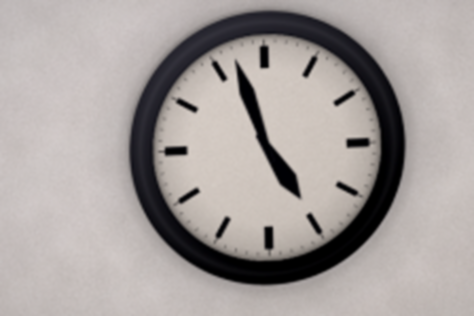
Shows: h=4 m=57
